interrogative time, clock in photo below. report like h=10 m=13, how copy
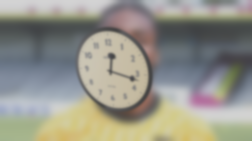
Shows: h=12 m=17
